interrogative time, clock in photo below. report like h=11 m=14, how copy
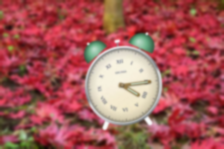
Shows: h=4 m=15
